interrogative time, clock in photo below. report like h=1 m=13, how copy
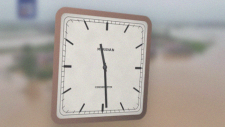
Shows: h=11 m=29
